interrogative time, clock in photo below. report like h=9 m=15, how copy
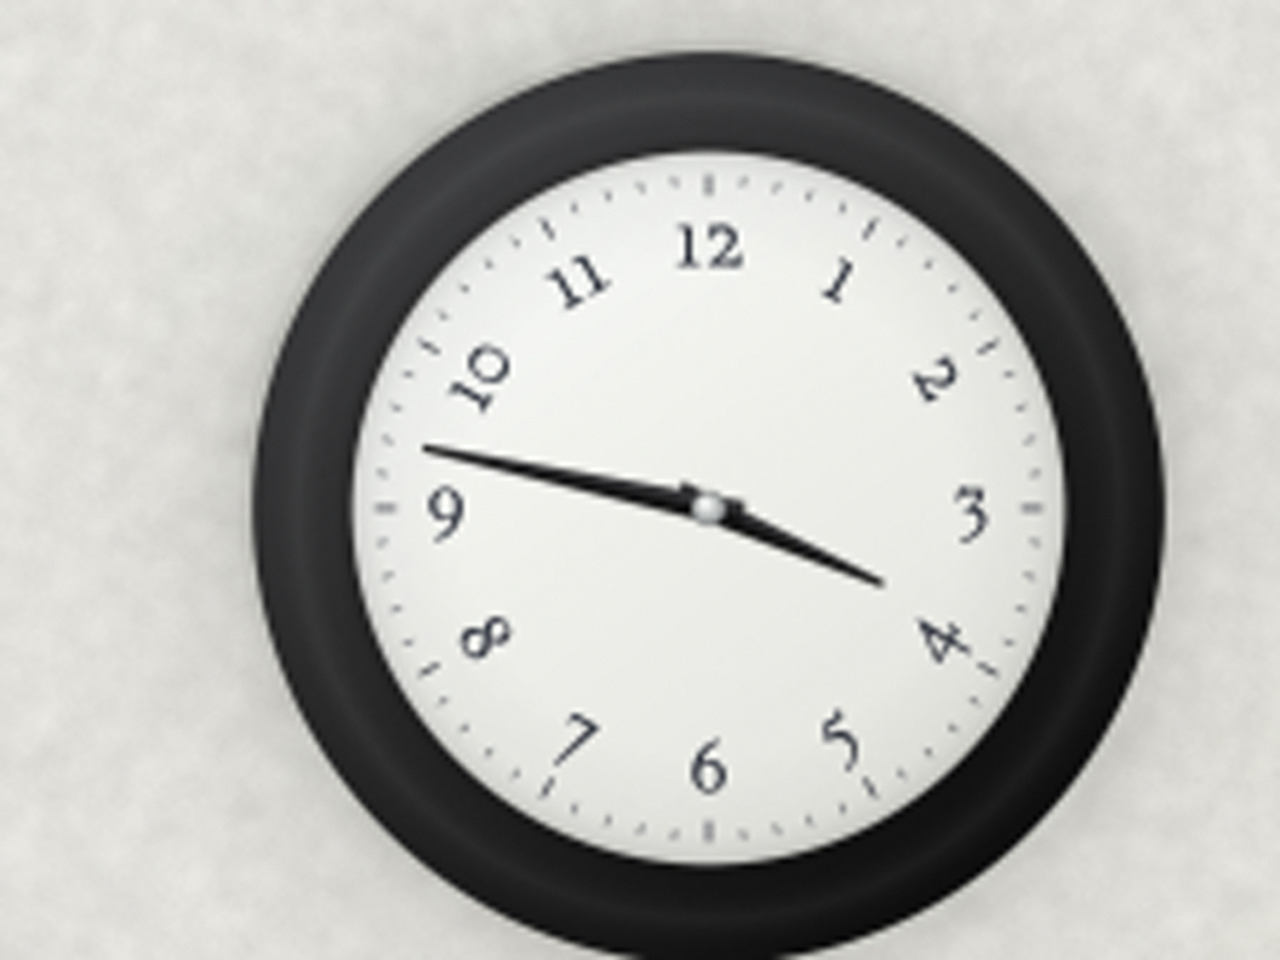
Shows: h=3 m=47
